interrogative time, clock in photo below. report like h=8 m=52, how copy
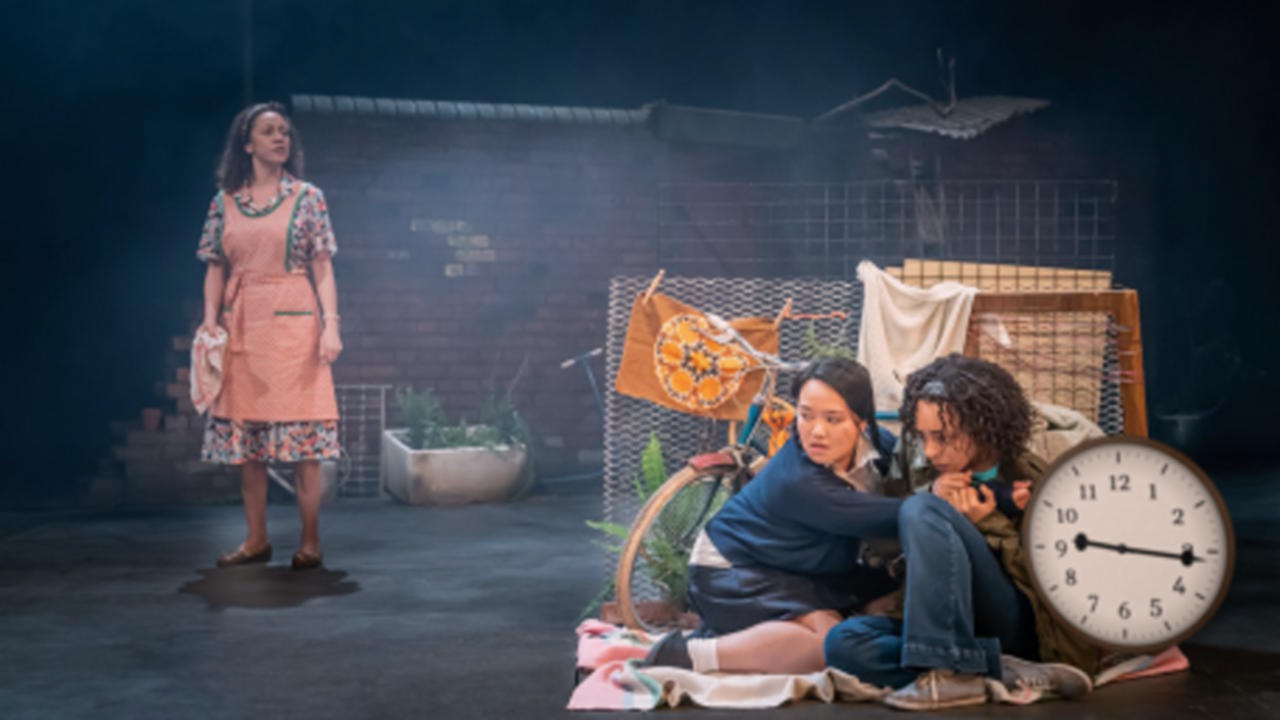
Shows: h=9 m=16
